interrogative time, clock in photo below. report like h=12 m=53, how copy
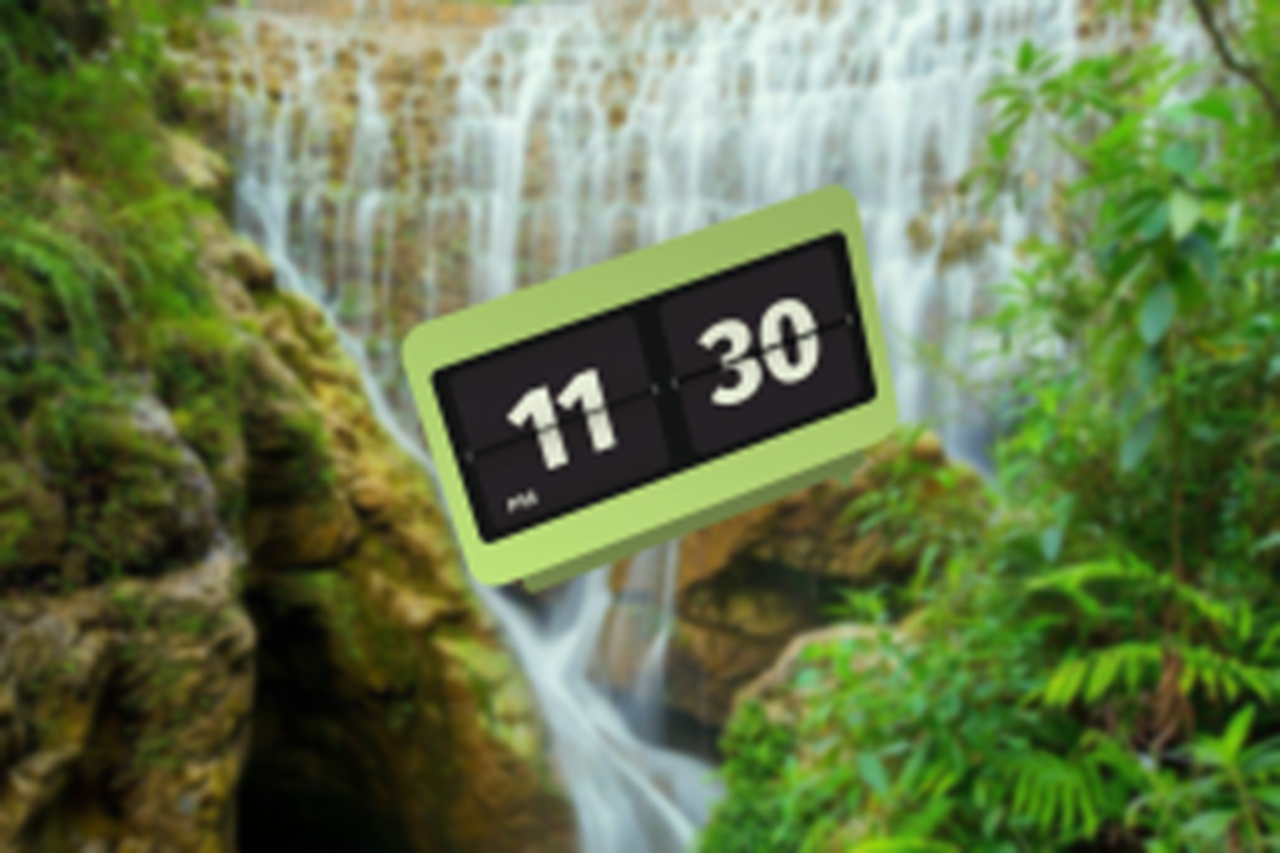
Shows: h=11 m=30
